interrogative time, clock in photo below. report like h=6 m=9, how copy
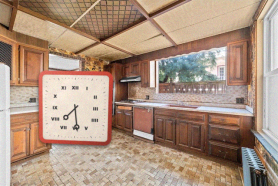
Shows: h=7 m=29
